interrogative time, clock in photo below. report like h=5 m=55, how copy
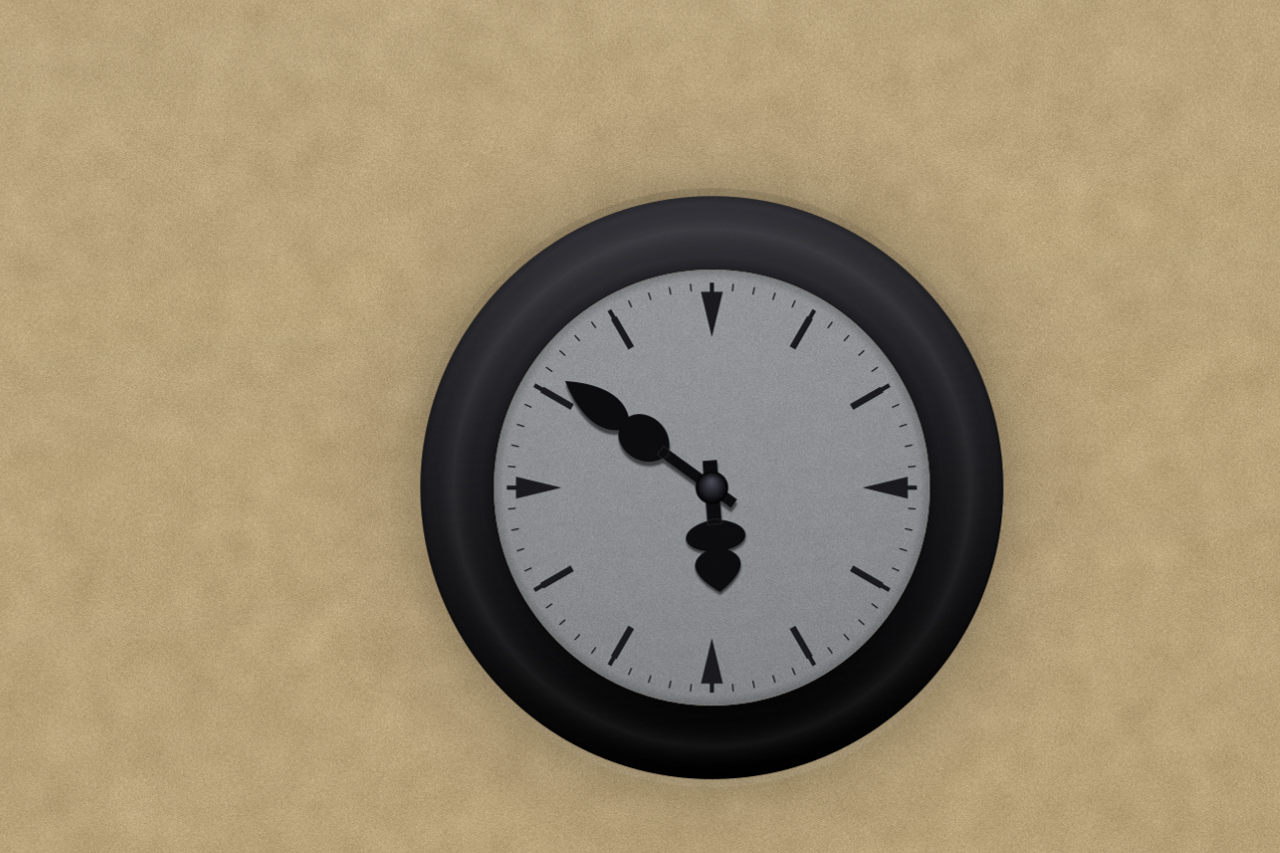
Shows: h=5 m=51
